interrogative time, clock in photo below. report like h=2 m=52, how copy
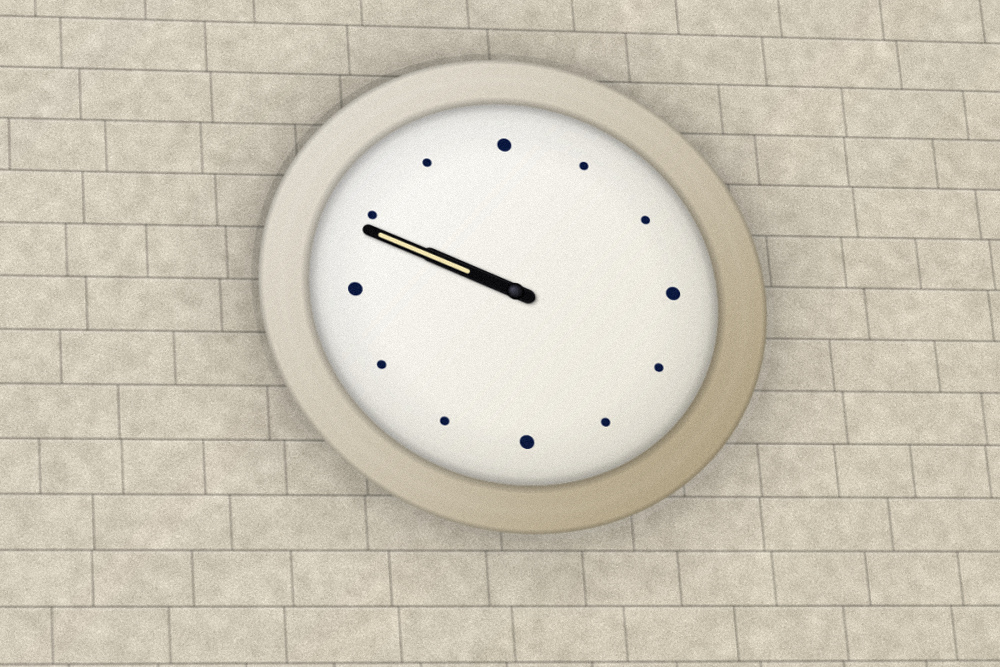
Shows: h=9 m=49
